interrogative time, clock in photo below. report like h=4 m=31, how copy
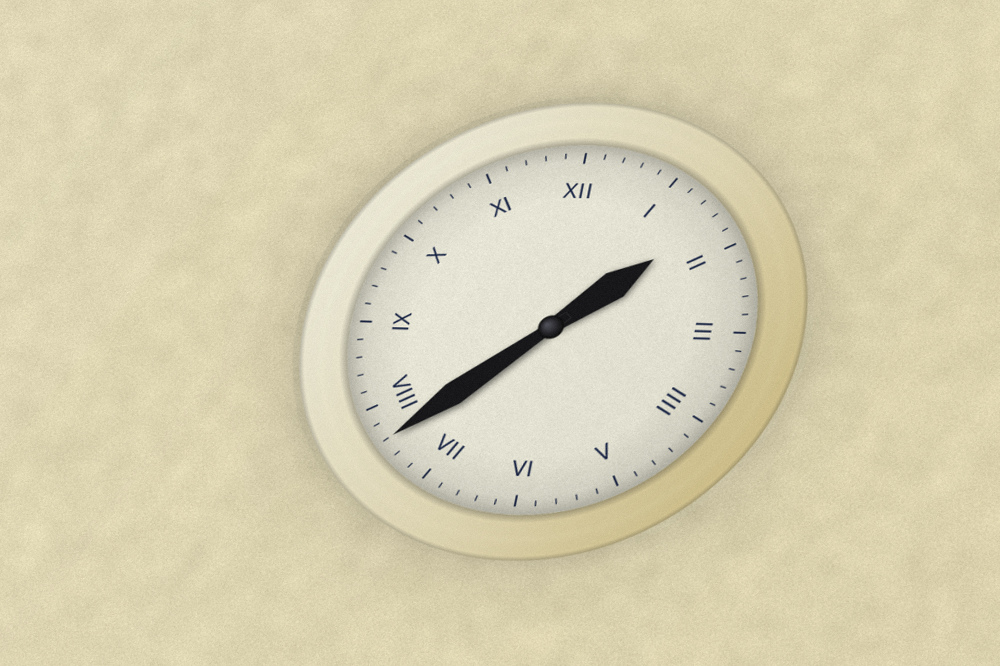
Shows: h=1 m=38
